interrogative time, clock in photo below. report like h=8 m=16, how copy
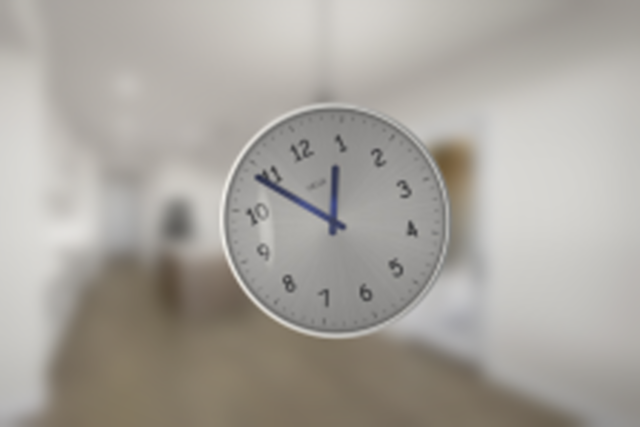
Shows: h=12 m=54
